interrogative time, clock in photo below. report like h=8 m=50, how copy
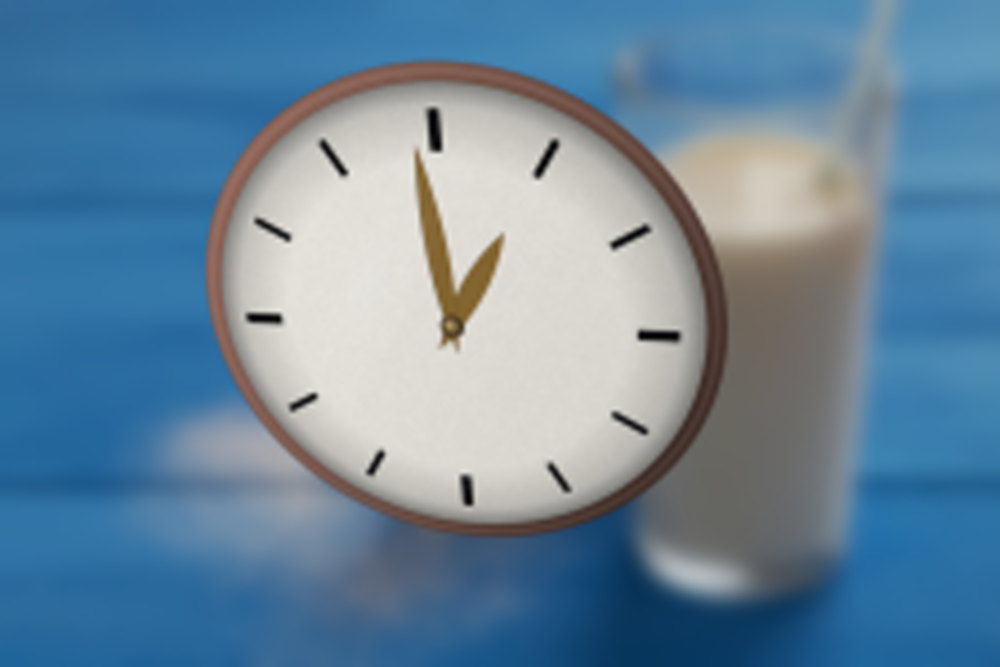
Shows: h=12 m=59
